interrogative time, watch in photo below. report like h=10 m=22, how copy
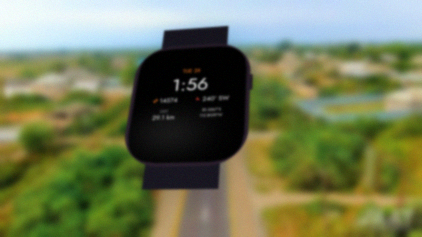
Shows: h=1 m=56
